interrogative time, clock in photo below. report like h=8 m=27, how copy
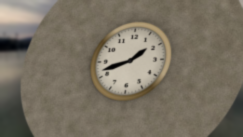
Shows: h=1 m=42
